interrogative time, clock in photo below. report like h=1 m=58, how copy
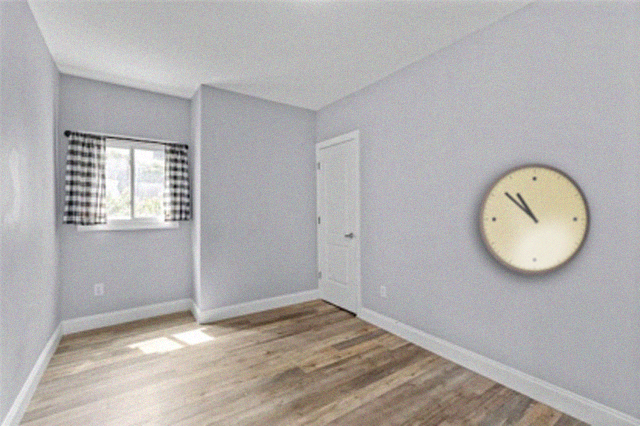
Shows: h=10 m=52
